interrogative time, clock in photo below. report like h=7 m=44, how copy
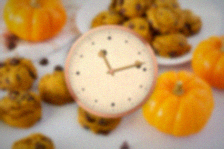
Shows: h=11 m=13
